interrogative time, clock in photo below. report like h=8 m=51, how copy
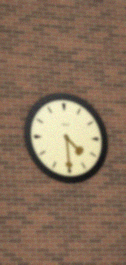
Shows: h=4 m=30
